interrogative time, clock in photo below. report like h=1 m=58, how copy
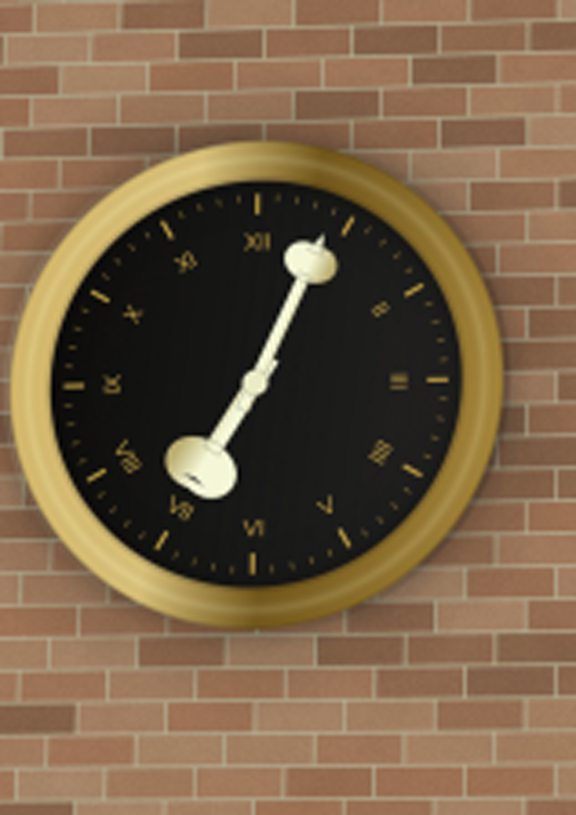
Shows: h=7 m=4
